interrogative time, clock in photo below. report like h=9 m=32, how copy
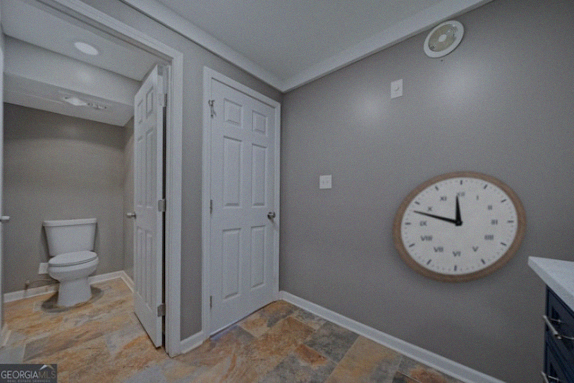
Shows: h=11 m=48
